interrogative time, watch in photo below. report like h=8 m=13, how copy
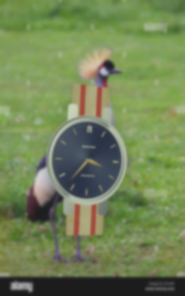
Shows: h=3 m=37
